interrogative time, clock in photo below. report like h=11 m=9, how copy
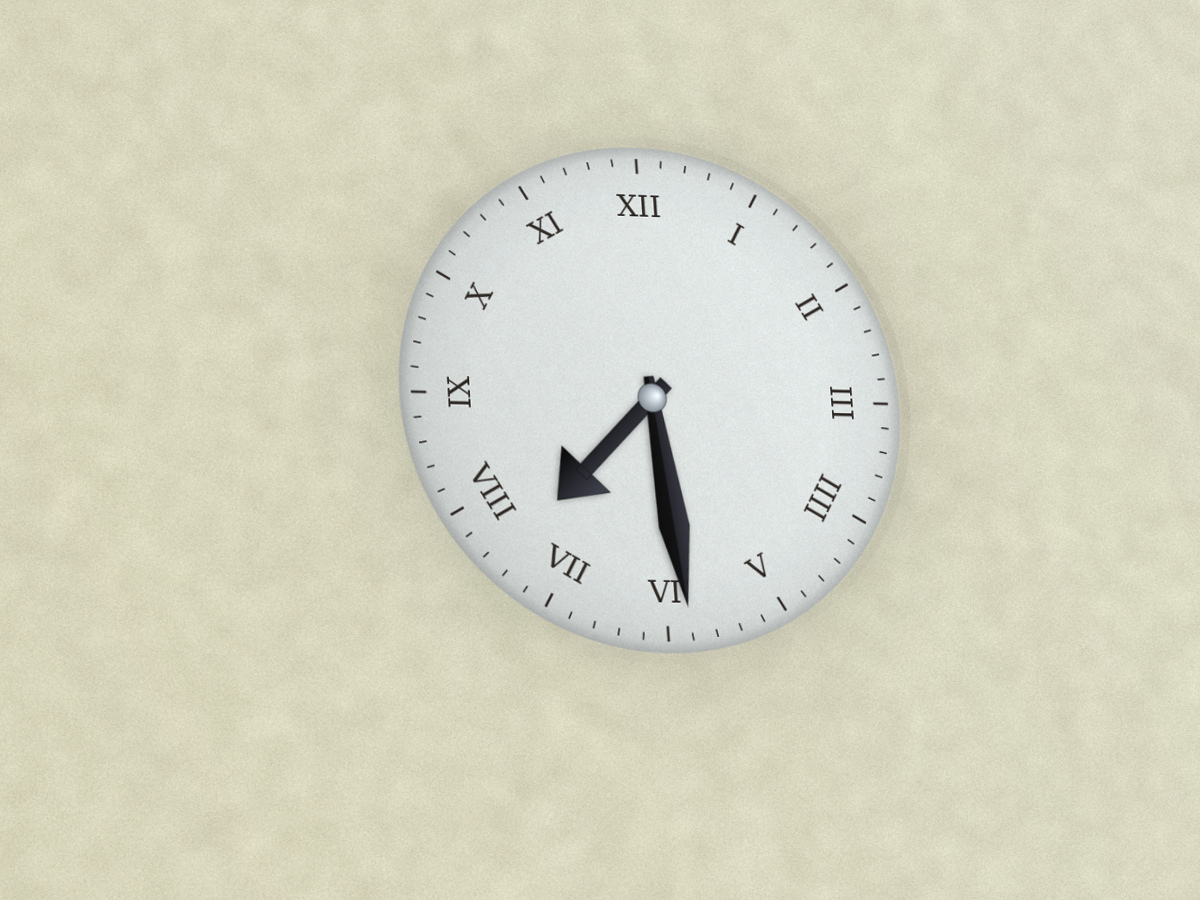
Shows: h=7 m=29
